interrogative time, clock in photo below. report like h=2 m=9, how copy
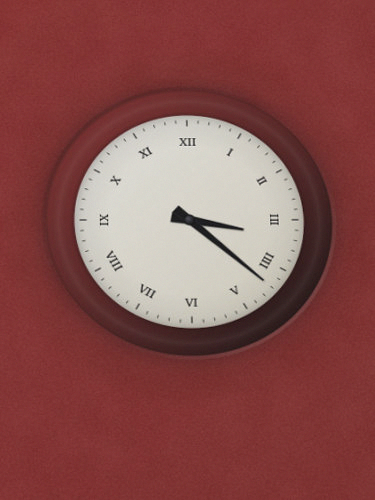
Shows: h=3 m=22
